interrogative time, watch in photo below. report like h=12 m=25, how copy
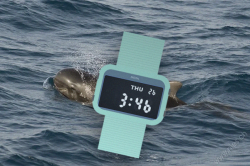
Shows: h=3 m=46
